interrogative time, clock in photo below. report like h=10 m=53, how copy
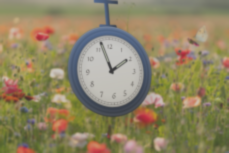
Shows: h=1 m=57
